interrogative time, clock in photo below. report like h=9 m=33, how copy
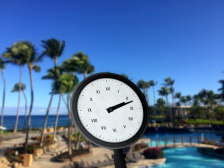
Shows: h=2 m=12
